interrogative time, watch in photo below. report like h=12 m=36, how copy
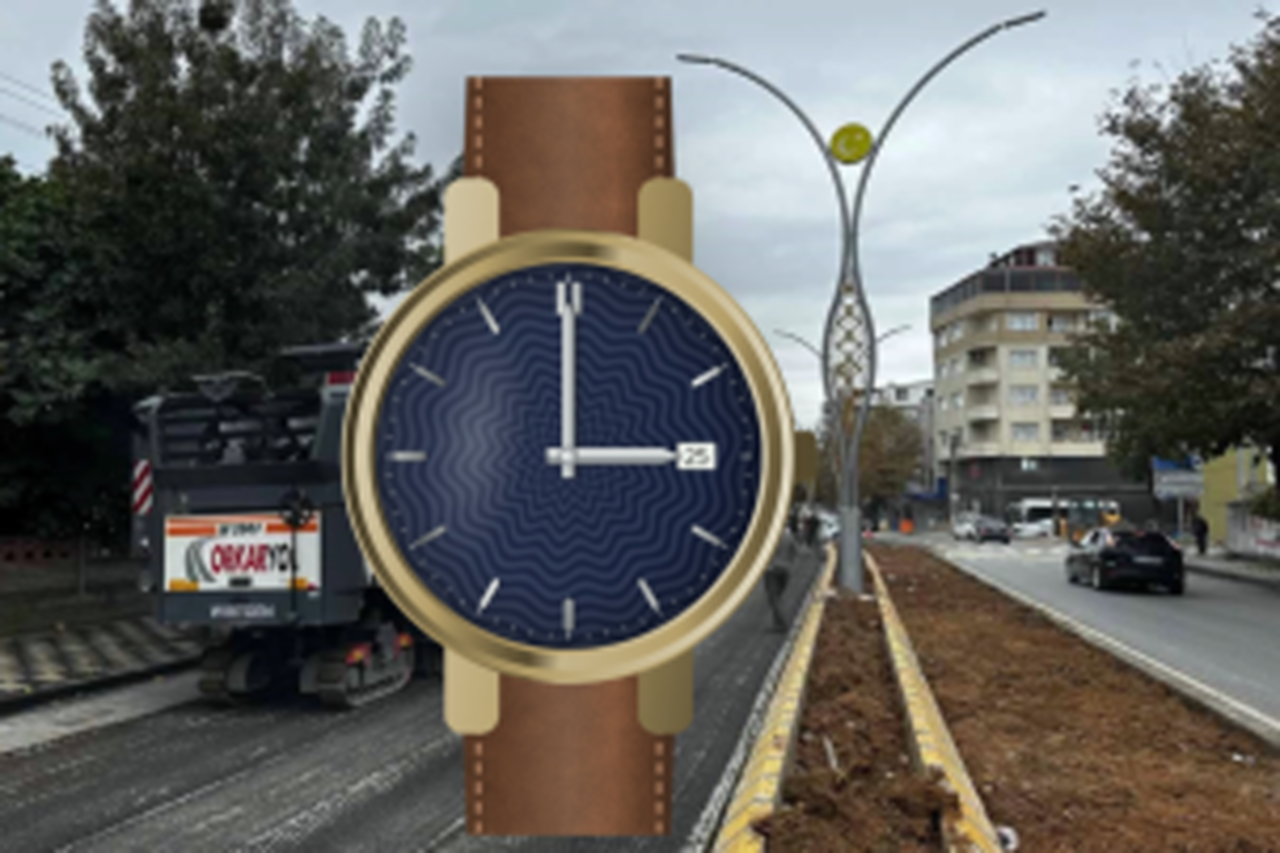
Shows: h=3 m=0
